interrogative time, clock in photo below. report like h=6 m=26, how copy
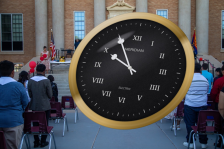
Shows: h=9 m=55
